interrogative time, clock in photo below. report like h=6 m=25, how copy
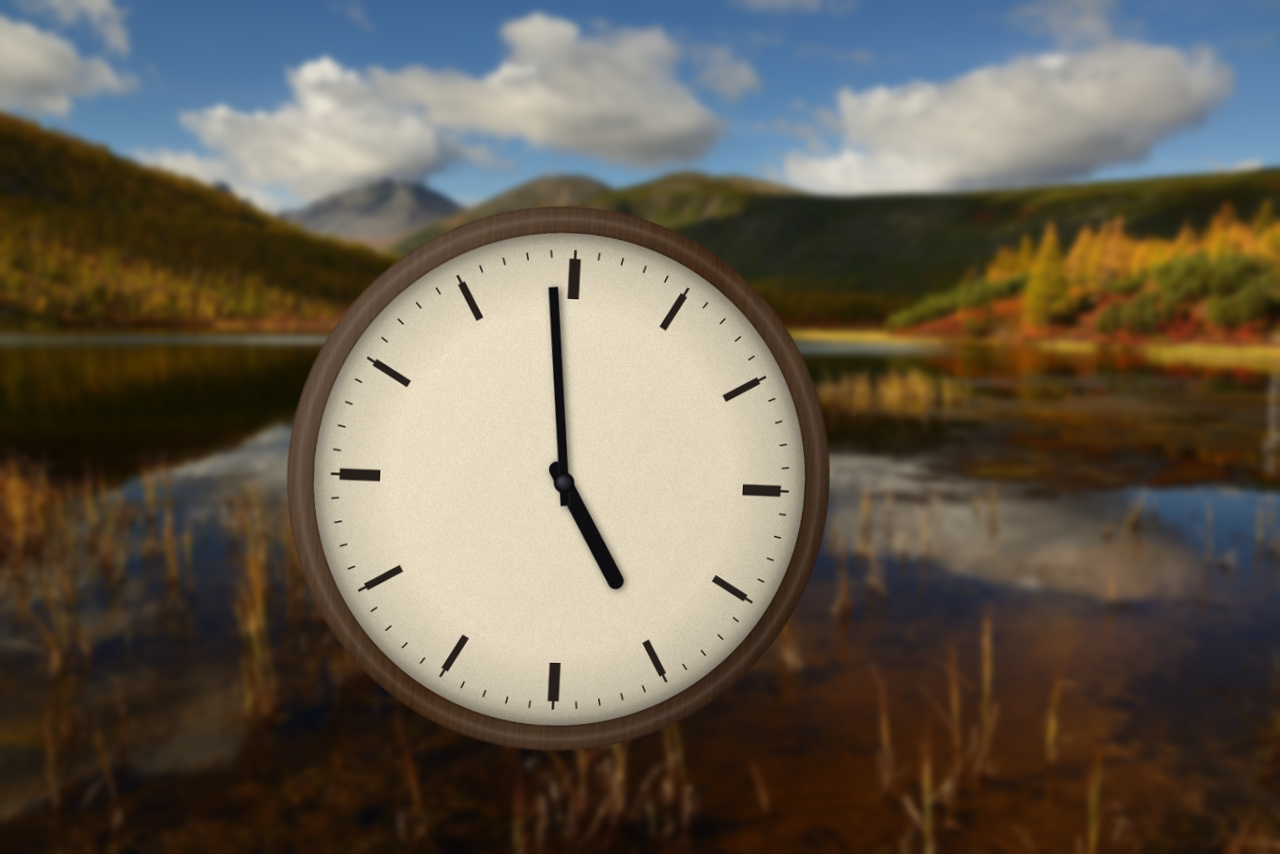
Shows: h=4 m=59
